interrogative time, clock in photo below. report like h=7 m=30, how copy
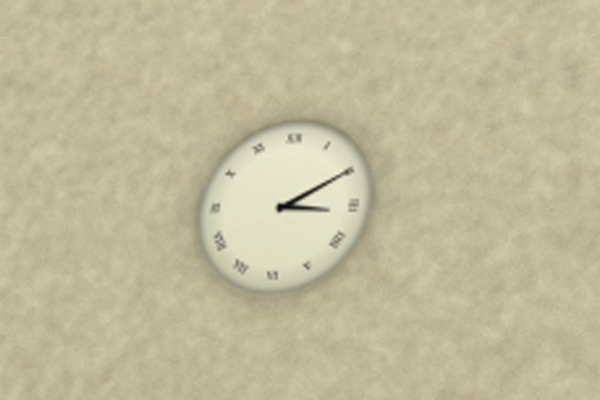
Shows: h=3 m=10
